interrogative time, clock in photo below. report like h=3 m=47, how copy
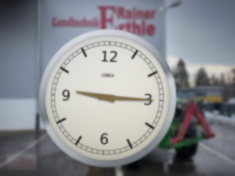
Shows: h=9 m=15
